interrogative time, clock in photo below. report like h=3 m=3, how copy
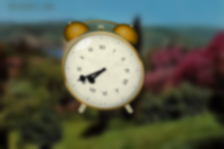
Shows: h=7 m=41
